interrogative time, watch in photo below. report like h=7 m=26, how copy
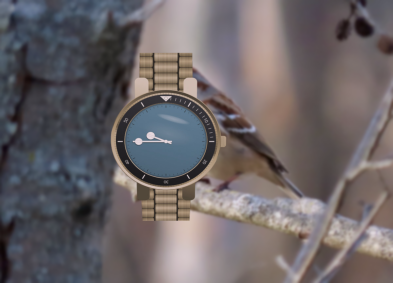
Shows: h=9 m=45
